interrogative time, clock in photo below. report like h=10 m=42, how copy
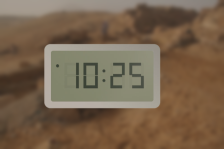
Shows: h=10 m=25
